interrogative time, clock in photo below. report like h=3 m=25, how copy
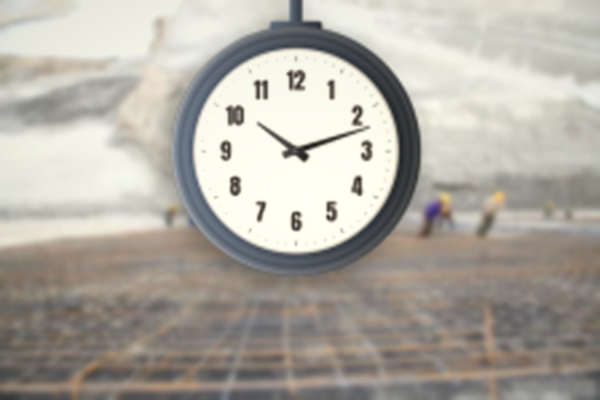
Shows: h=10 m=12
